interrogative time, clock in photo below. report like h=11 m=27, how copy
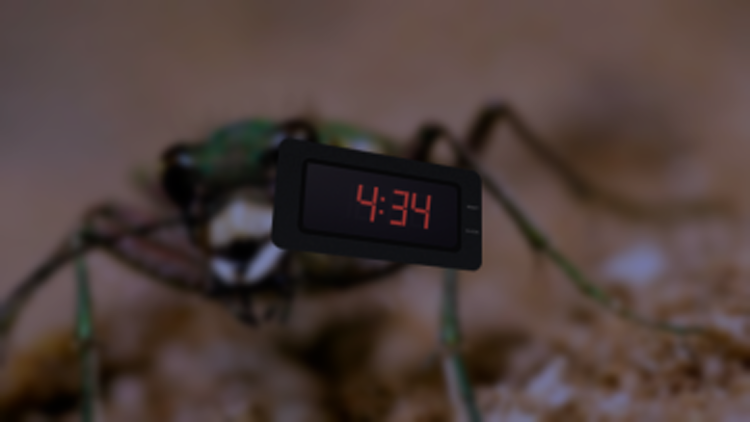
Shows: h=4 m=34
